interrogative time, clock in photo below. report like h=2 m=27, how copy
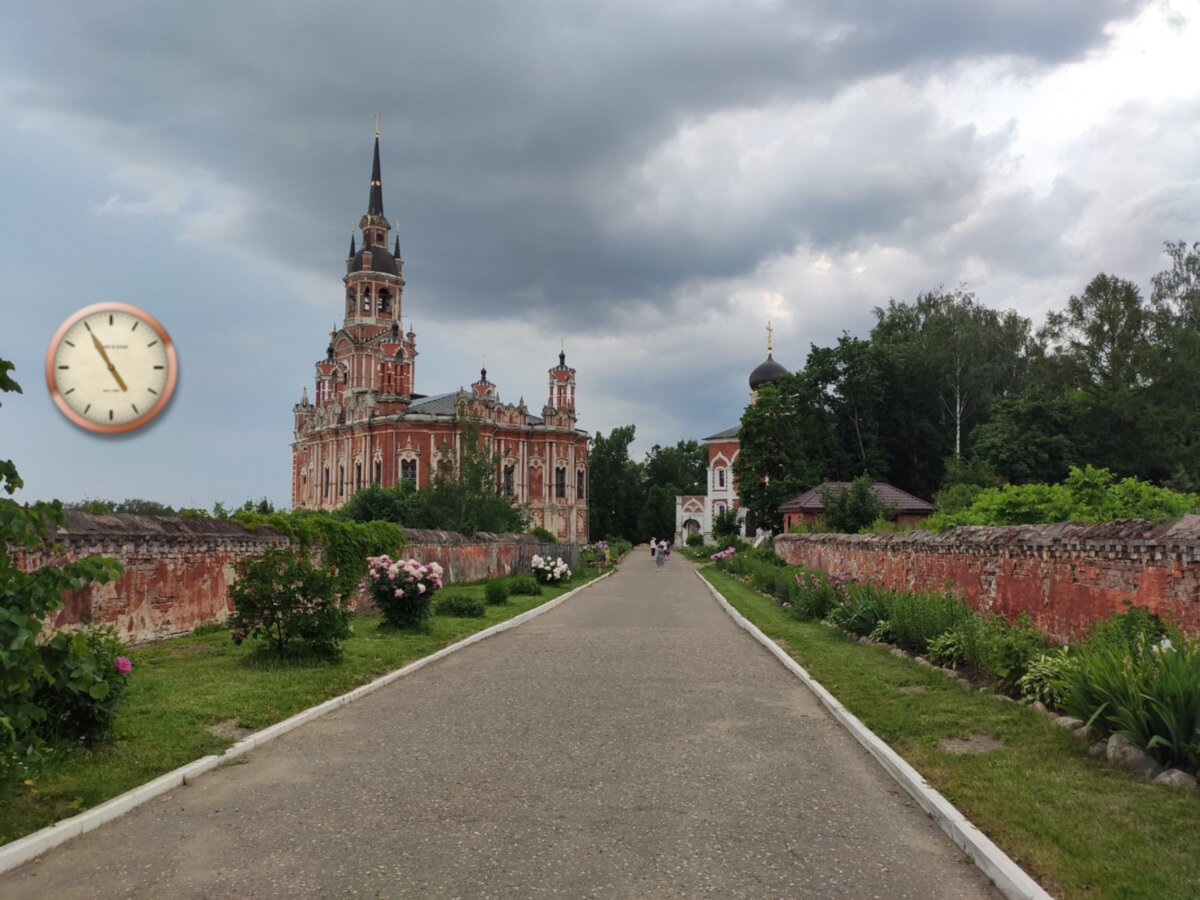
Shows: h=4 m=55
